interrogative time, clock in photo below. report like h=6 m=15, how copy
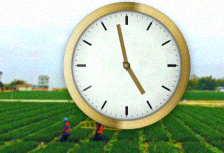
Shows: h=4 m=58
